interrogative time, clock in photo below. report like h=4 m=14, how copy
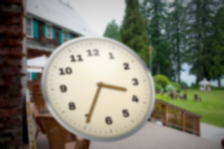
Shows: h=3 m=35
